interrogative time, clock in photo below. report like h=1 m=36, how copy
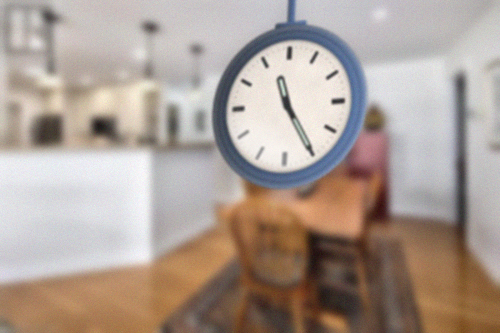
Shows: h=11 m=25
